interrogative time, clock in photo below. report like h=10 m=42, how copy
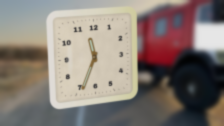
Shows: h=11 m=34
